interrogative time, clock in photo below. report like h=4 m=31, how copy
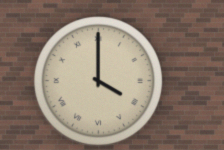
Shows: h=4 m=0
